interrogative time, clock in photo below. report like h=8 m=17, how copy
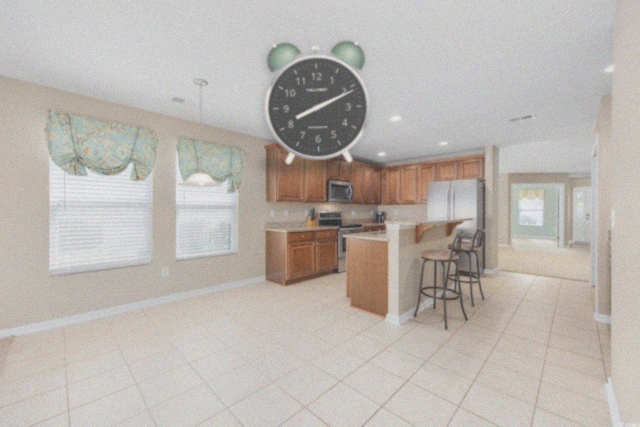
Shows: h=8 m=11
